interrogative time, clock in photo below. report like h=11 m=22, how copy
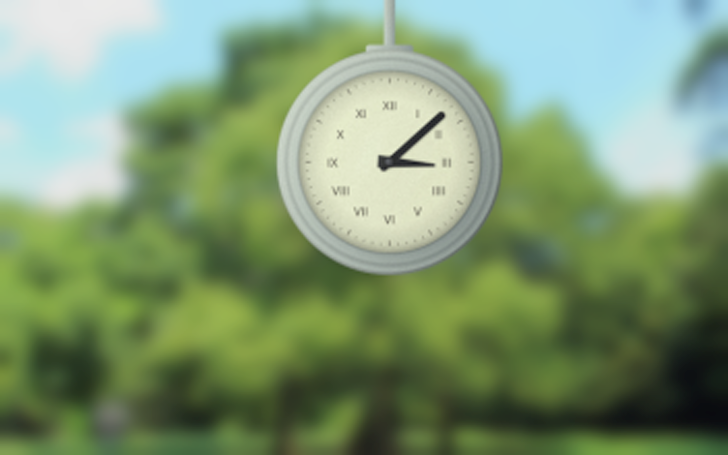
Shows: h=3 m=8
